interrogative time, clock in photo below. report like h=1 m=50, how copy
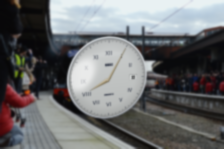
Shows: h=8 m=5
